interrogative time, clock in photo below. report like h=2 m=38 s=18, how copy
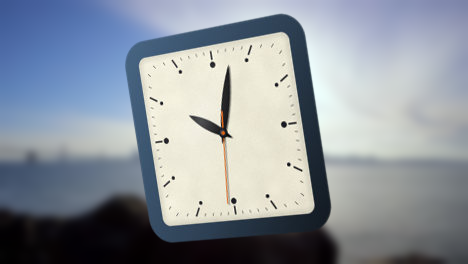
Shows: h=10 m=2 s=31
